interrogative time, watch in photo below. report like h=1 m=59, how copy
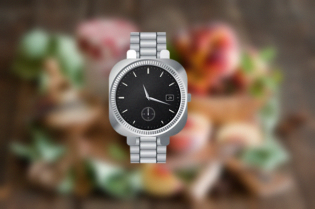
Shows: h=11 m=18
